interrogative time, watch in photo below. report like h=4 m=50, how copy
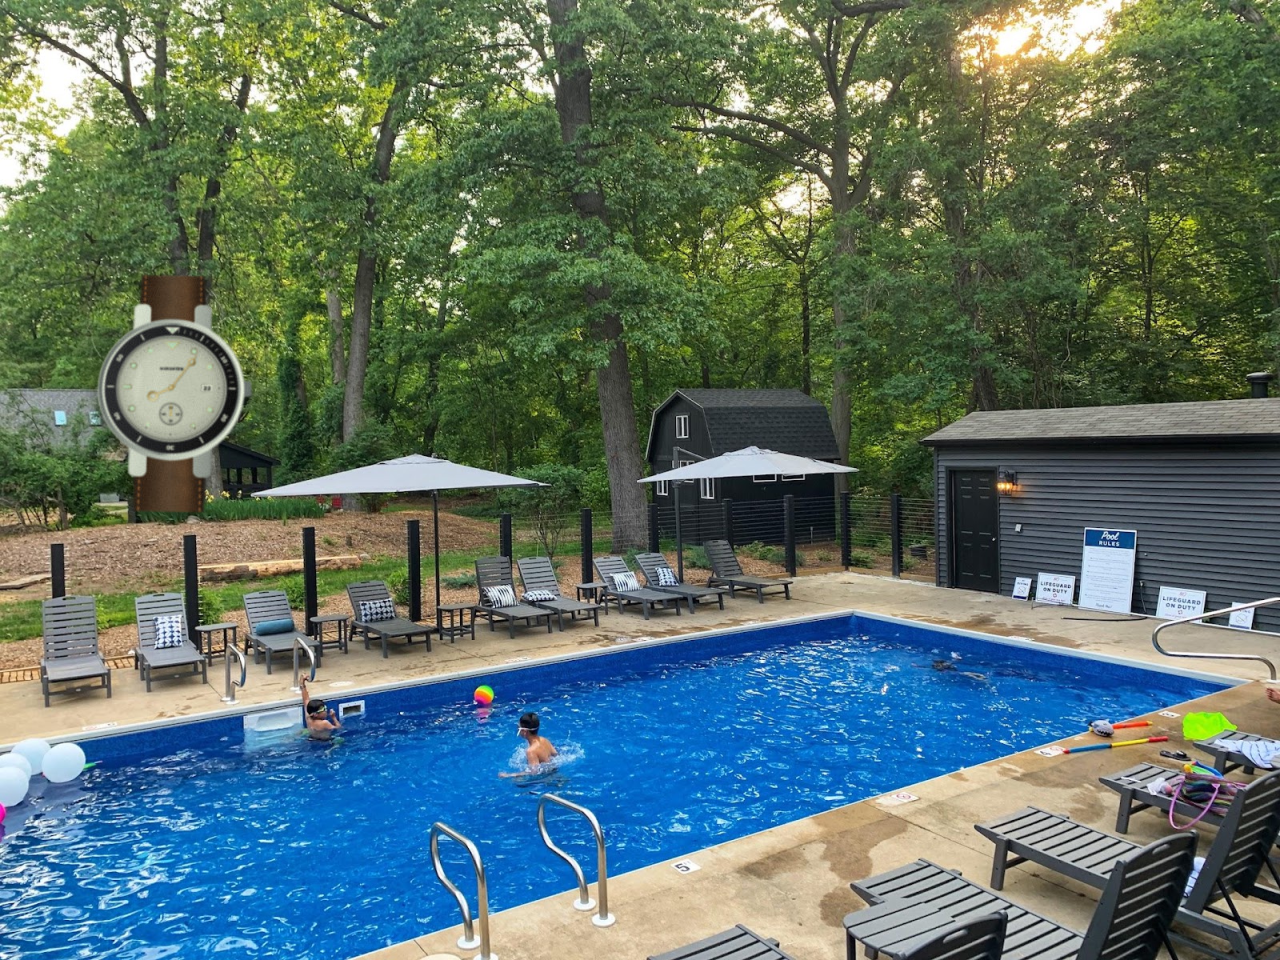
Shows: h=8 m=6
